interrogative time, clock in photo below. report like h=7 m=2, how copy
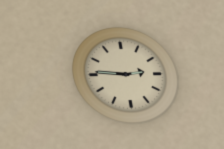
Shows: h=2 m=46
